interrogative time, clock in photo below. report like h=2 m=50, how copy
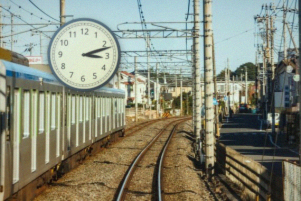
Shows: h=3 m=12
